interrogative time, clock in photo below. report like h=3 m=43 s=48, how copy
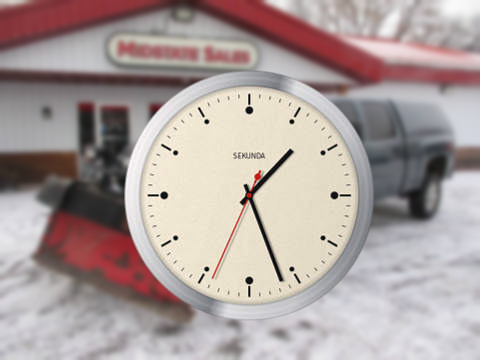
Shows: h=1 m=26 s=34
